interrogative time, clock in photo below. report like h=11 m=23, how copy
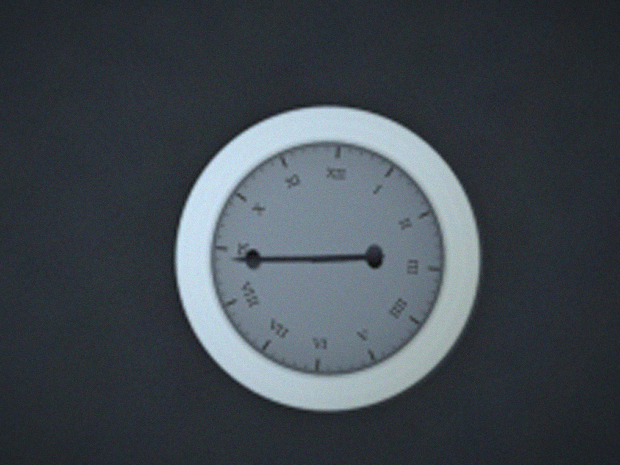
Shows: h=2 m=44
